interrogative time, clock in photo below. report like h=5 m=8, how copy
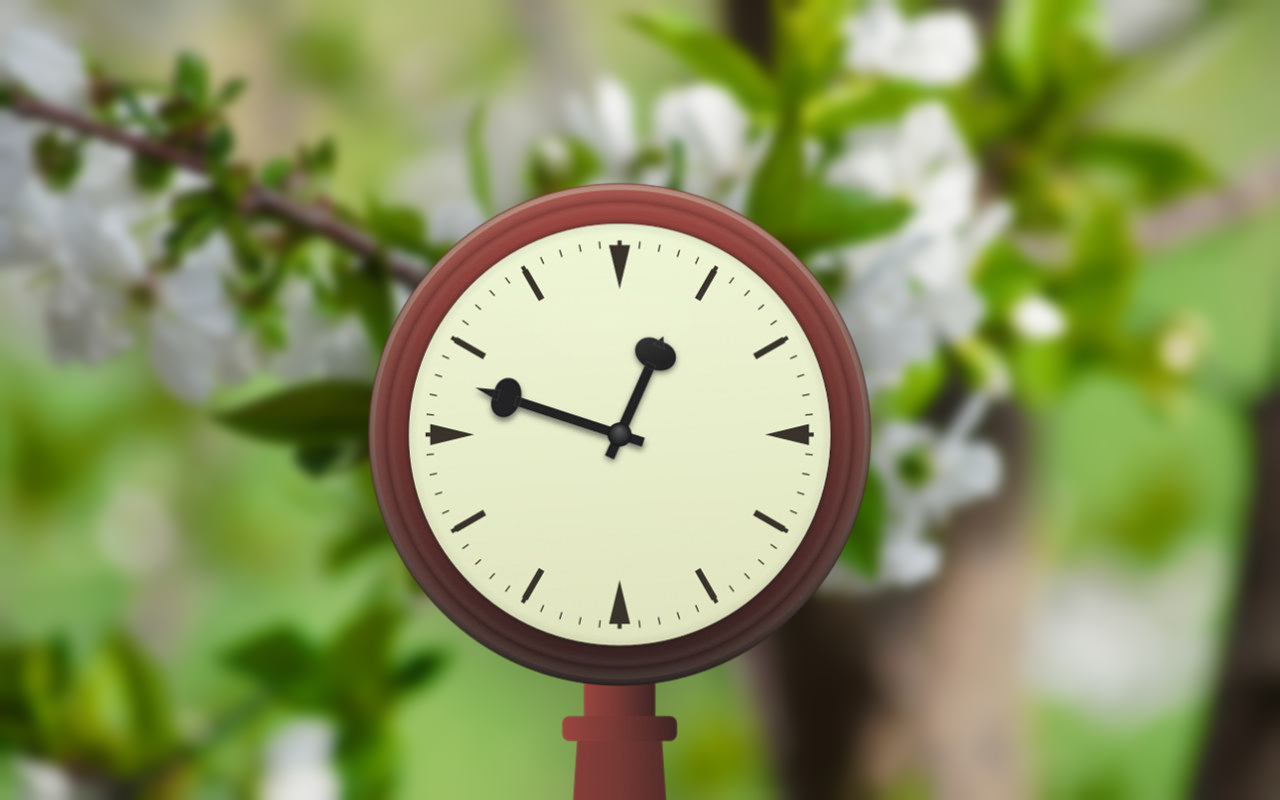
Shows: h=12 m=48
